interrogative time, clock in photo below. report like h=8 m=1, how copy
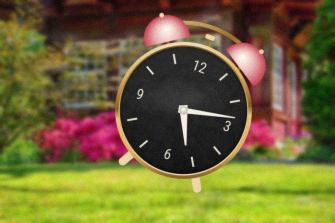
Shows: h=5 m=13
